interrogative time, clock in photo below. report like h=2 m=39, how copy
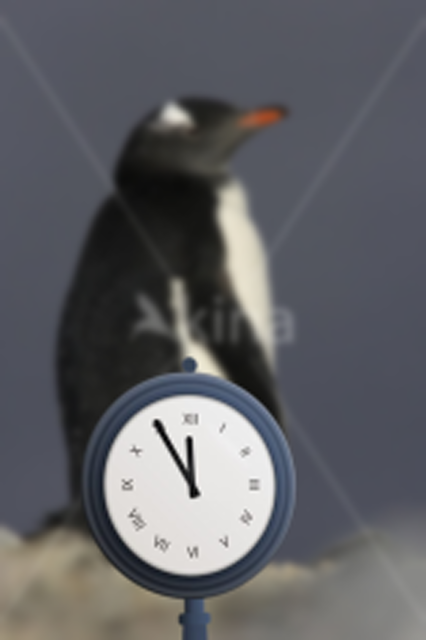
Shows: h=11 m=55
